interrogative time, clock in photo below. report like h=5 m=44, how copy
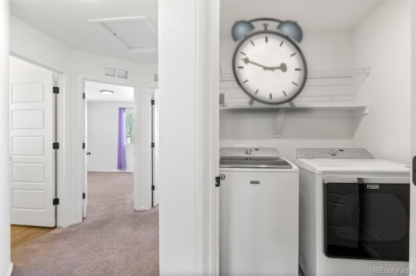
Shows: h=2 m=48
